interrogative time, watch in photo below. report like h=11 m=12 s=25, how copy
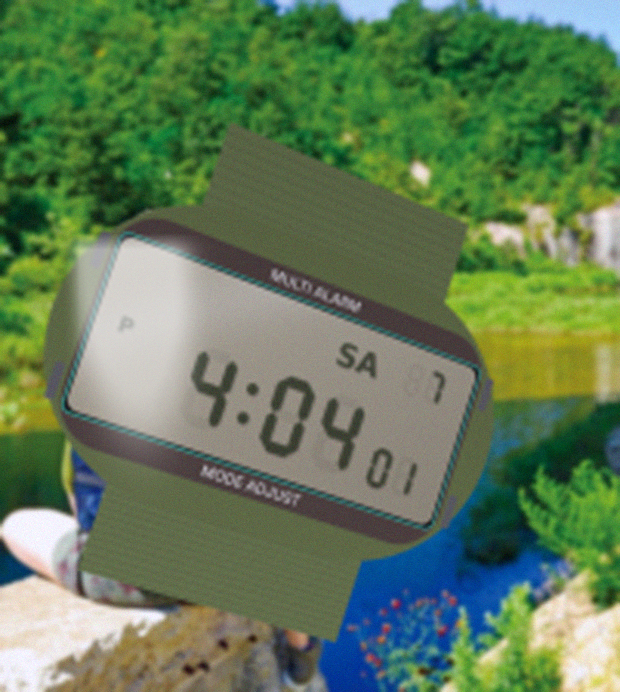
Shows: h=4 m=4 s=1
